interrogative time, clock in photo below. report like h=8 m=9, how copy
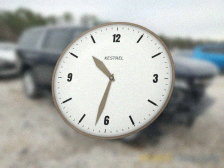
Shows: h=10 m=32
